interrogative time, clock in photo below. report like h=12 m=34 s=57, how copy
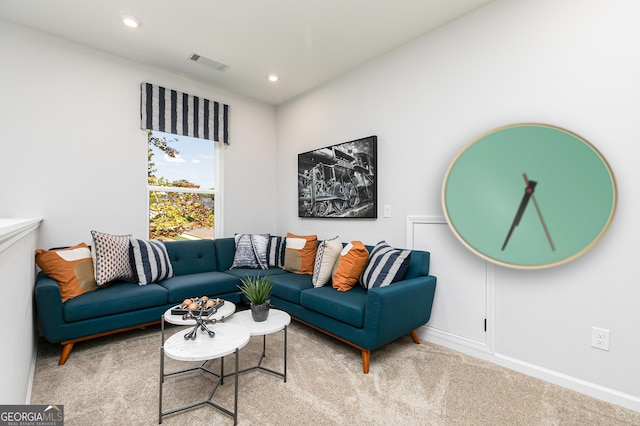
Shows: h=6 m=33 s=27
